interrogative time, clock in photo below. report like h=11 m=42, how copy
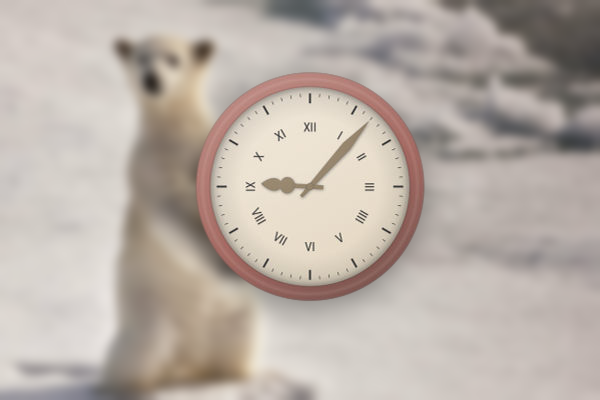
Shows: h=9 m=7
